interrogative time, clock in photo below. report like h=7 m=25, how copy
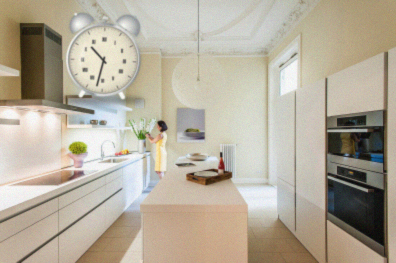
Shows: h=10 m=32
